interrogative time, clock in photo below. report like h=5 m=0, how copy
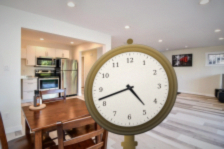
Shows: h=4 m=42
